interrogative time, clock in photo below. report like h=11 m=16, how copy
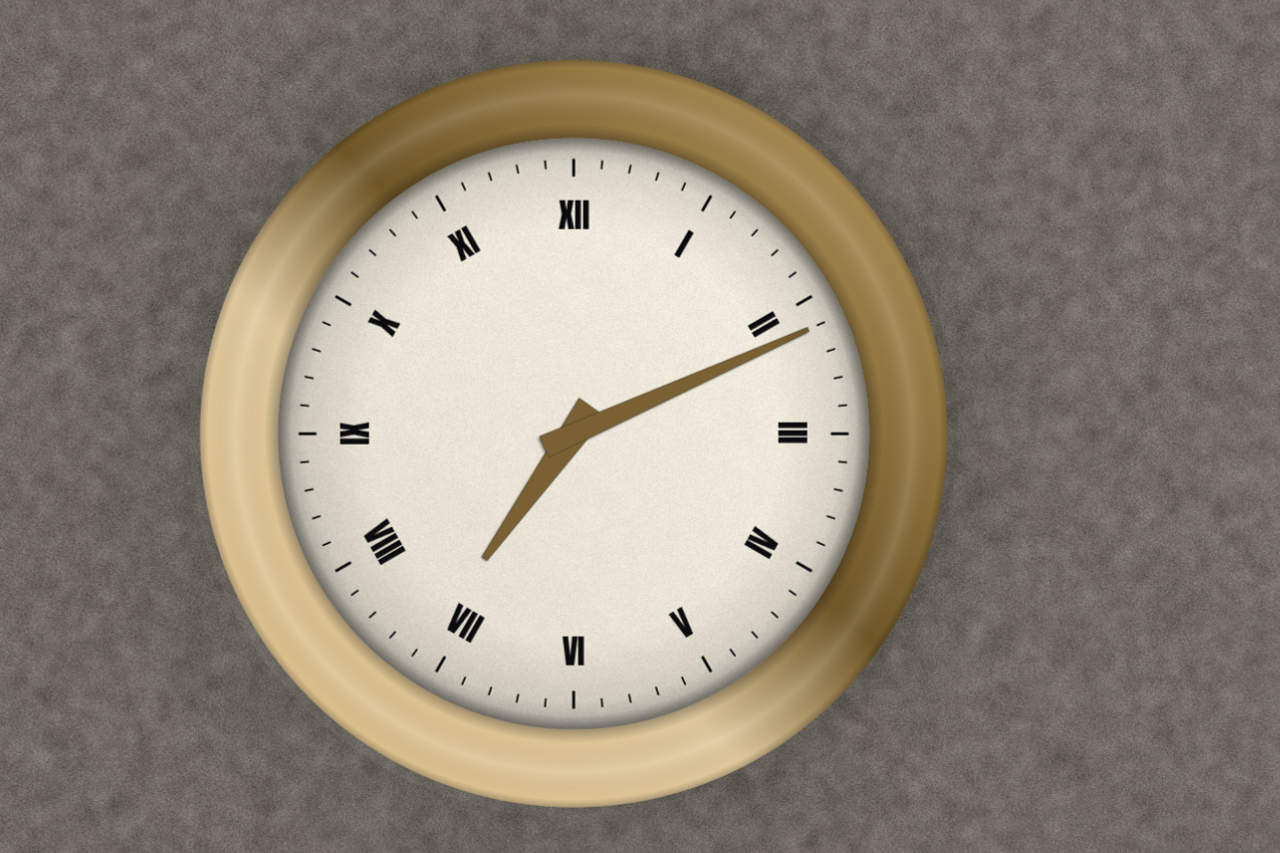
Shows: h=7 m=11
